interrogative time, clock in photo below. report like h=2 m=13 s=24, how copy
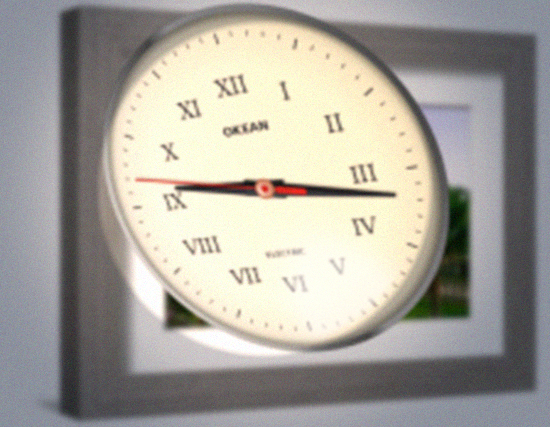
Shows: h=9 m=16 s=47
